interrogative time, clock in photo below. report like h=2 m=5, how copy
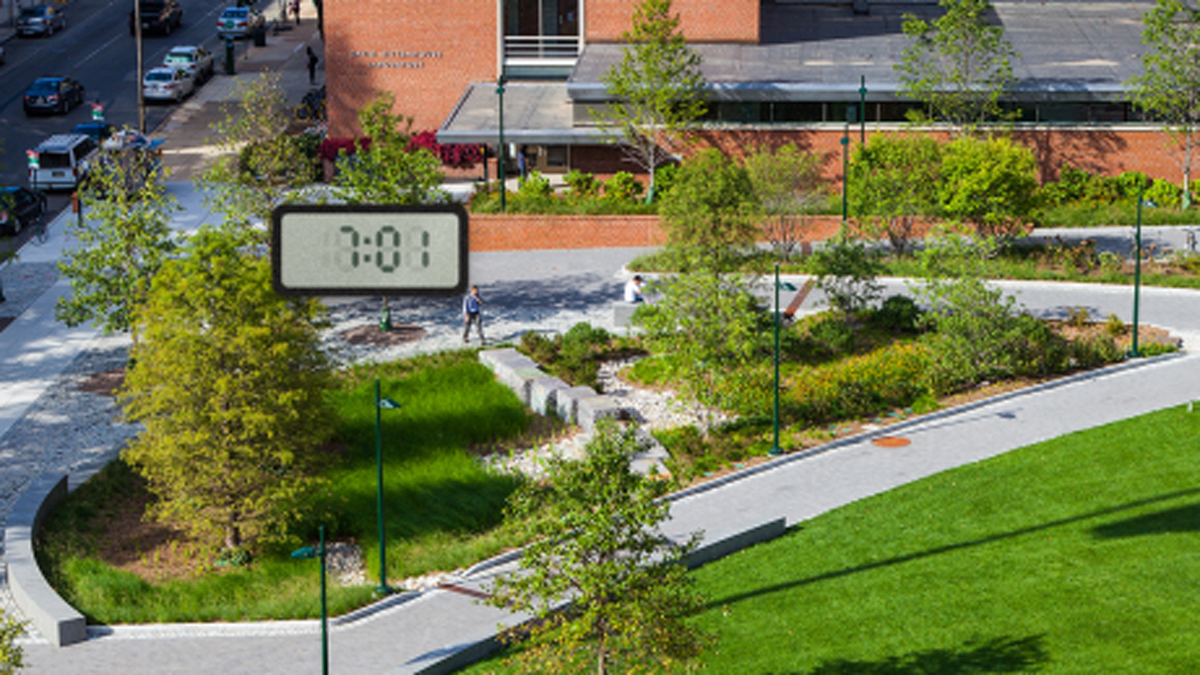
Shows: h=7 m=1
